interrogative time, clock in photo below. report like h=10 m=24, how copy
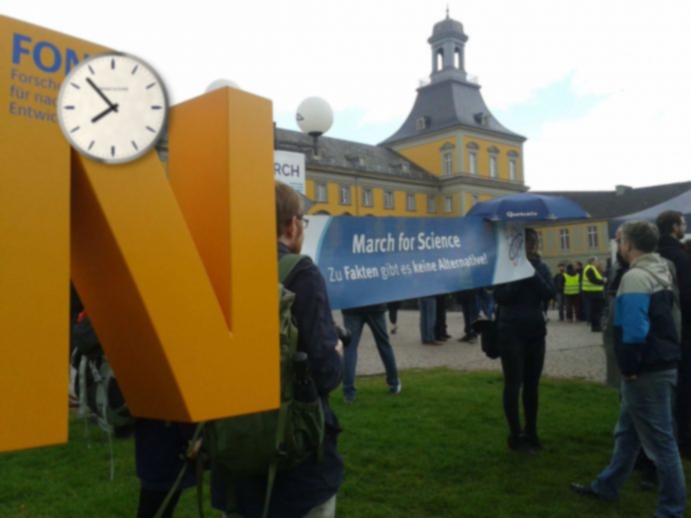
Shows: h=7 m=53
